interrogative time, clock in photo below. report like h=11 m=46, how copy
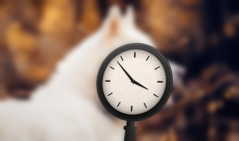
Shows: h=3 m=53
